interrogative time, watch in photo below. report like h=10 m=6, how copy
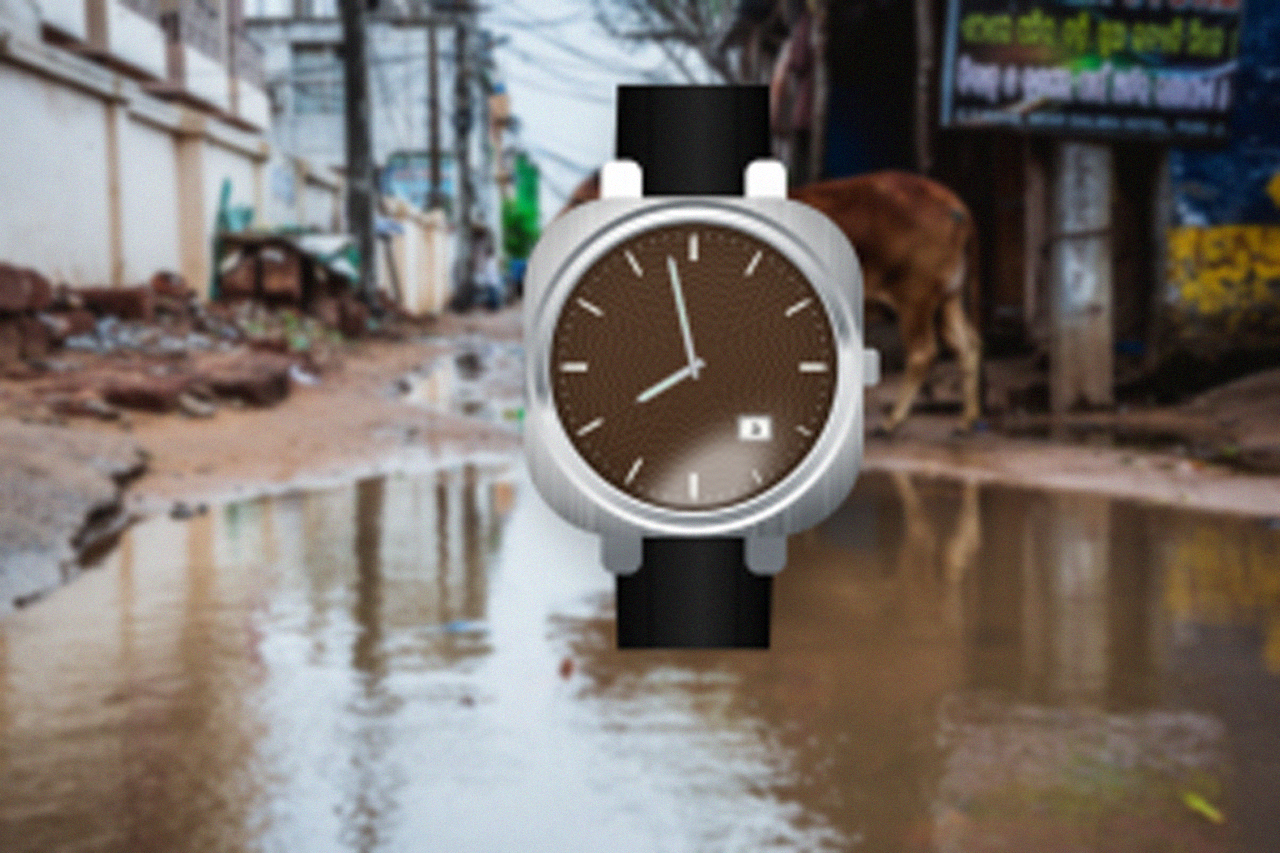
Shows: h=7 m=58
